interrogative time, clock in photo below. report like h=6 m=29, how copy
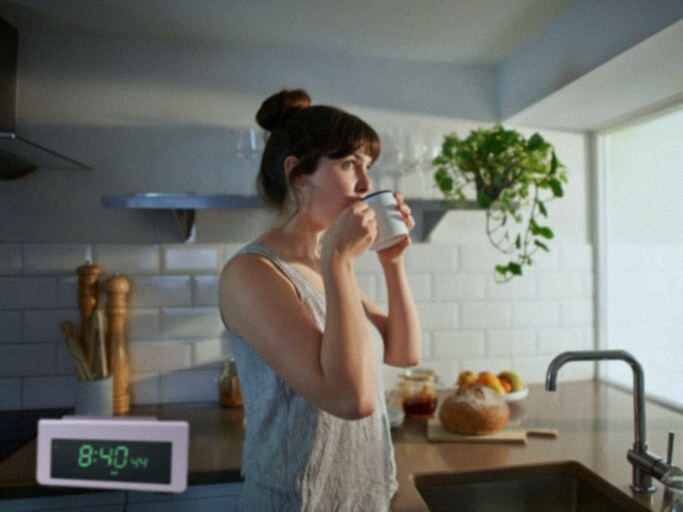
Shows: h=8 m=40
